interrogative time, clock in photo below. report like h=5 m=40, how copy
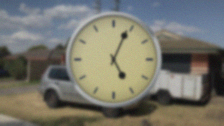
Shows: h=5 m=4
